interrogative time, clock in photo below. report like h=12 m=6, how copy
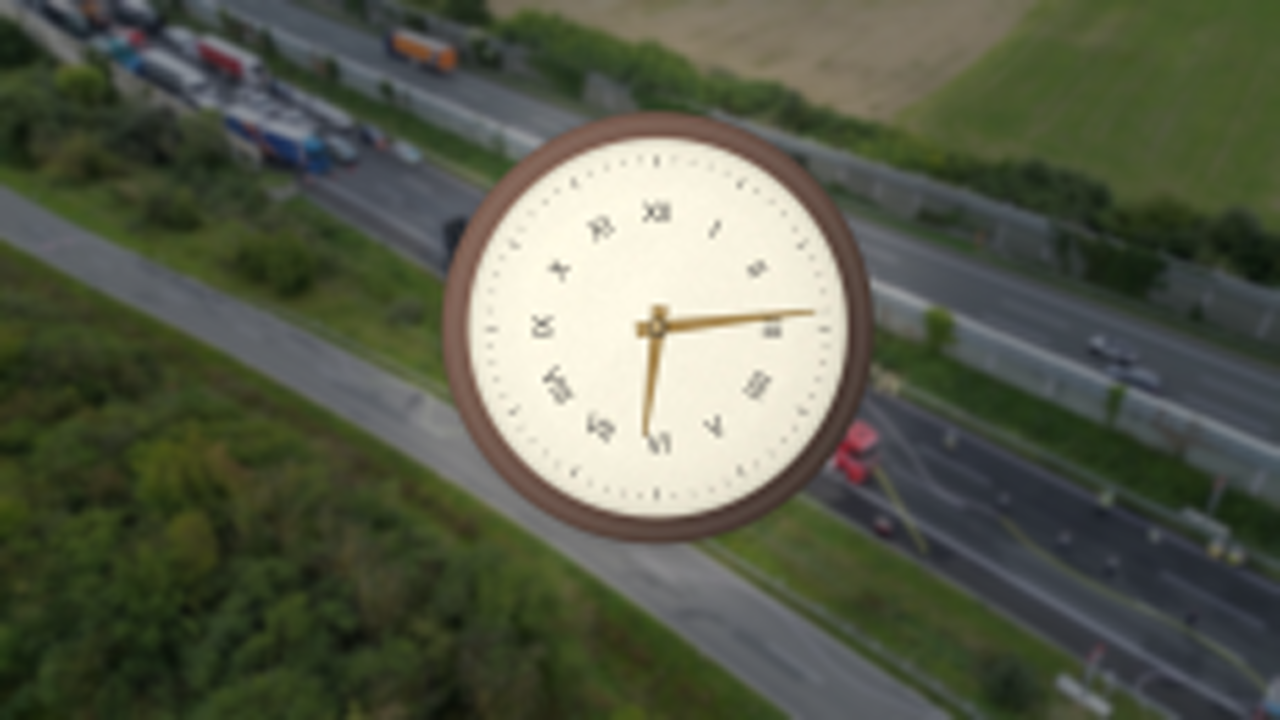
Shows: h=6 m=14
